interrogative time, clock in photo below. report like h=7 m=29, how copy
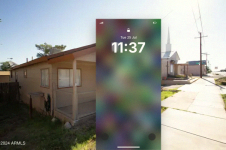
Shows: h=11 m=37
